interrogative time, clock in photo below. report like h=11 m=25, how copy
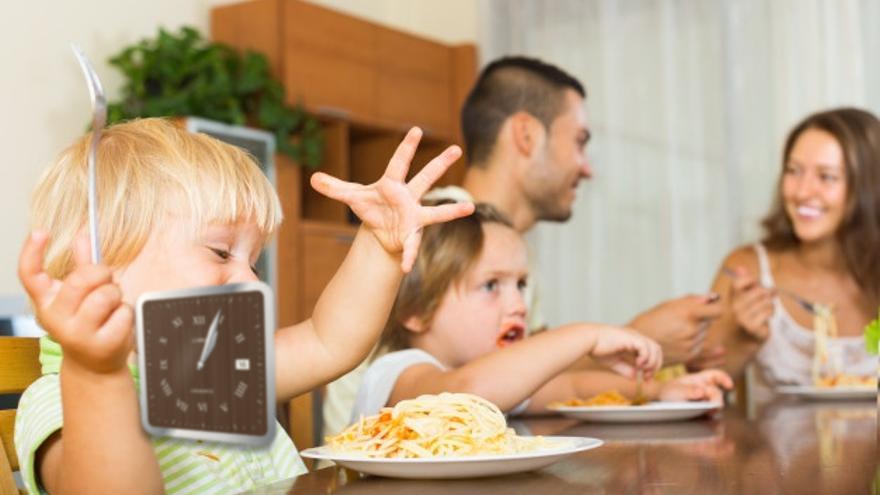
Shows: h=1 m=4
